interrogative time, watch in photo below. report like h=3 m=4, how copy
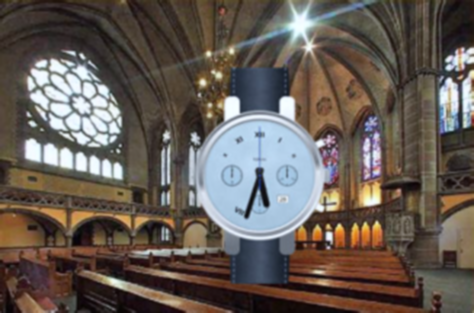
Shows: h=5 m=33
